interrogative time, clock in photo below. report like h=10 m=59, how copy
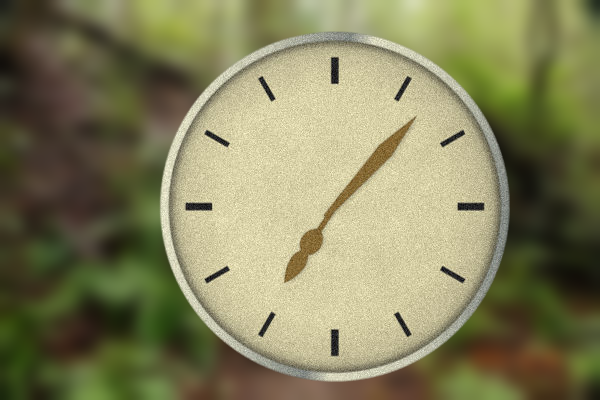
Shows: h=7 m=7
